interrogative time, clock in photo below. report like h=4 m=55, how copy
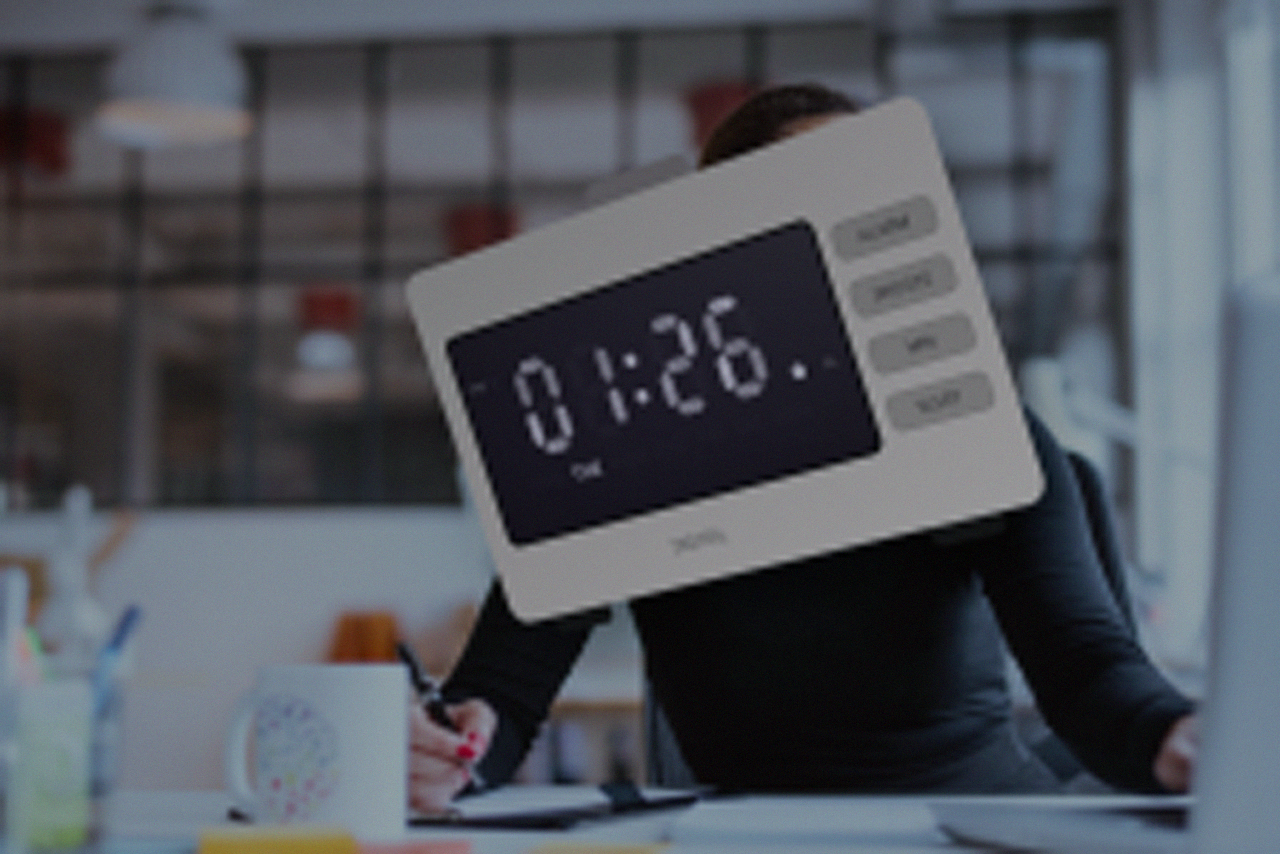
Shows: h=1 m=26
